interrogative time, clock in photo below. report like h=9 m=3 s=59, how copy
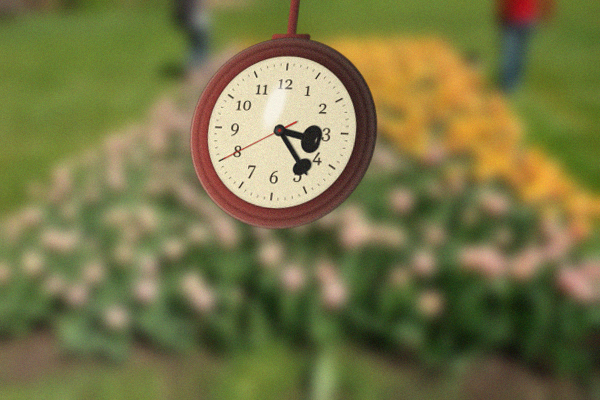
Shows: h=3 m=23 s=40
